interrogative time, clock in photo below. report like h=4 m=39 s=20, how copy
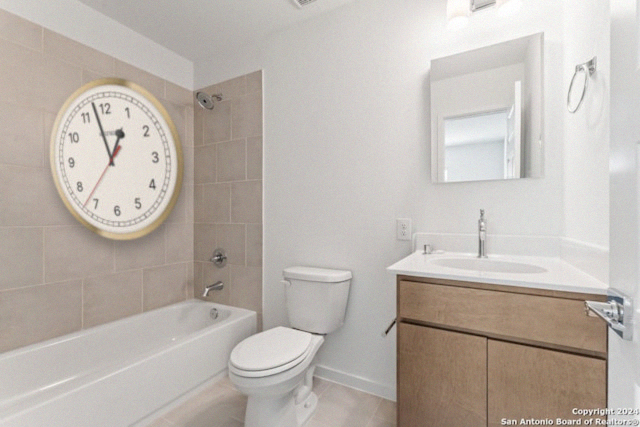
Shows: h=12 m=57 s=37
